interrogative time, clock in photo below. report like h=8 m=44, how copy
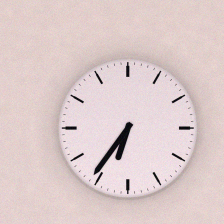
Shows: h=6 m=36
